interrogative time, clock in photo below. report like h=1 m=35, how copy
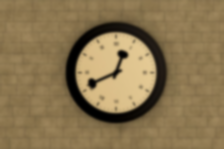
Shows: h=12 m=41
